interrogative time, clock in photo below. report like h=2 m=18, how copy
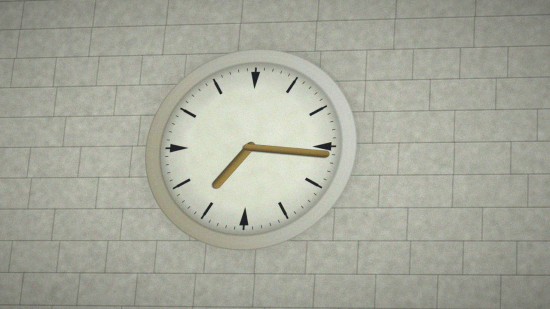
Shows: h=7 m=16
